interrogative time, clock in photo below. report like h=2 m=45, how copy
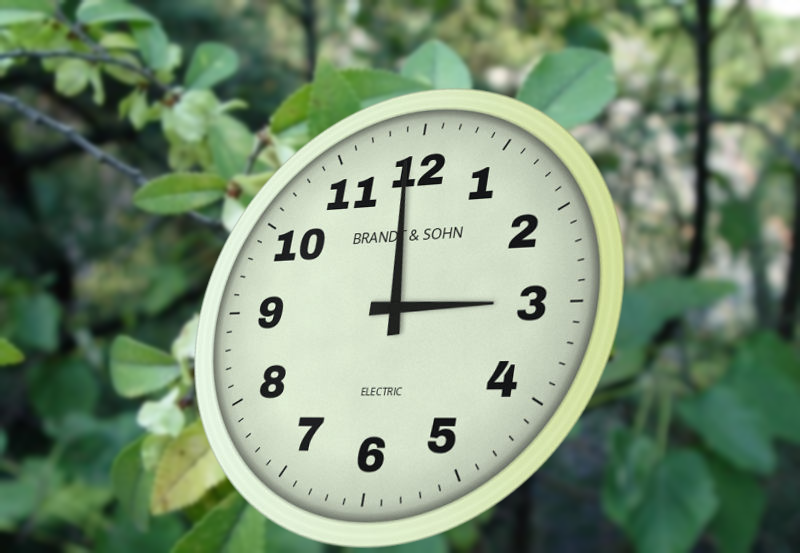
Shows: h=2 m=59
